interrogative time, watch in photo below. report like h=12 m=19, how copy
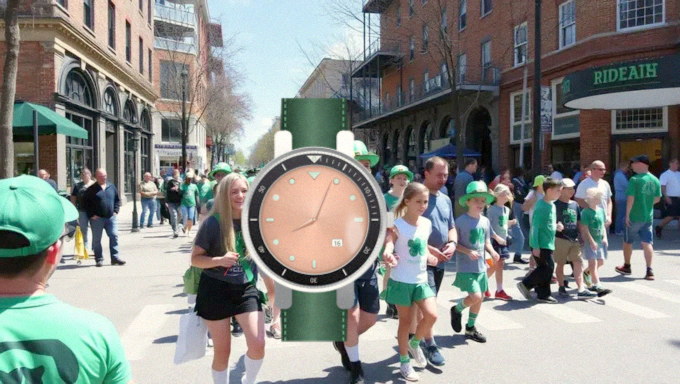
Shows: h=8 m=4
